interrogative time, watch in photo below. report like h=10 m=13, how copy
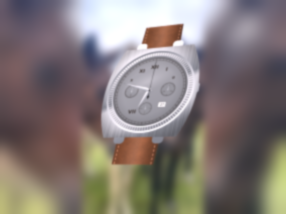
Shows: h=6 m=48
